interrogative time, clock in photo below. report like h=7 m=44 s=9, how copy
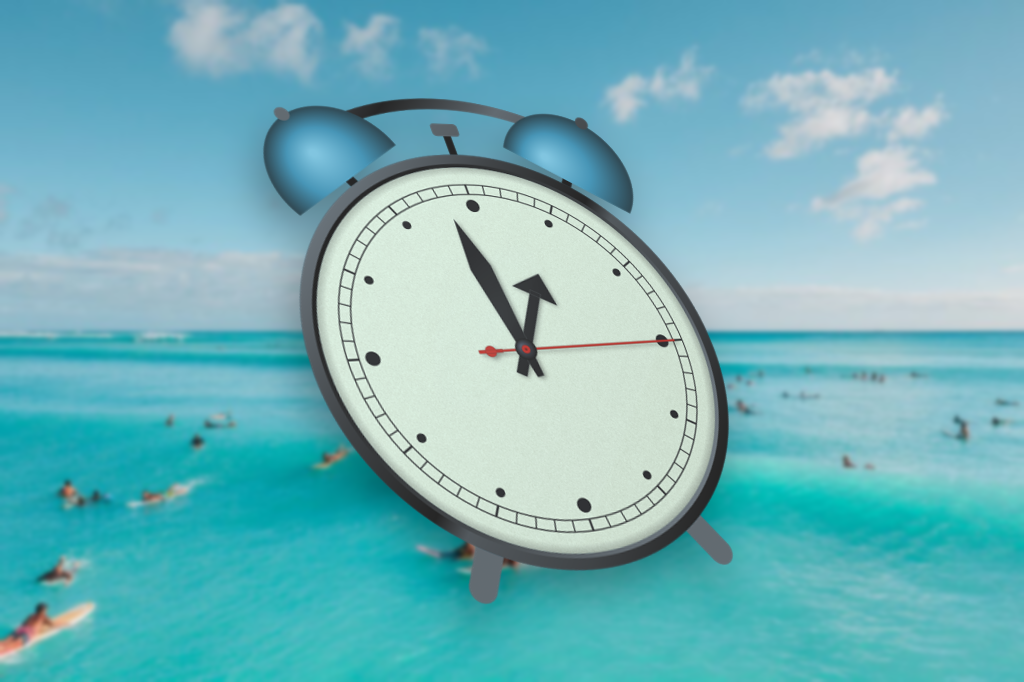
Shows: h=12 m=58 s=15
